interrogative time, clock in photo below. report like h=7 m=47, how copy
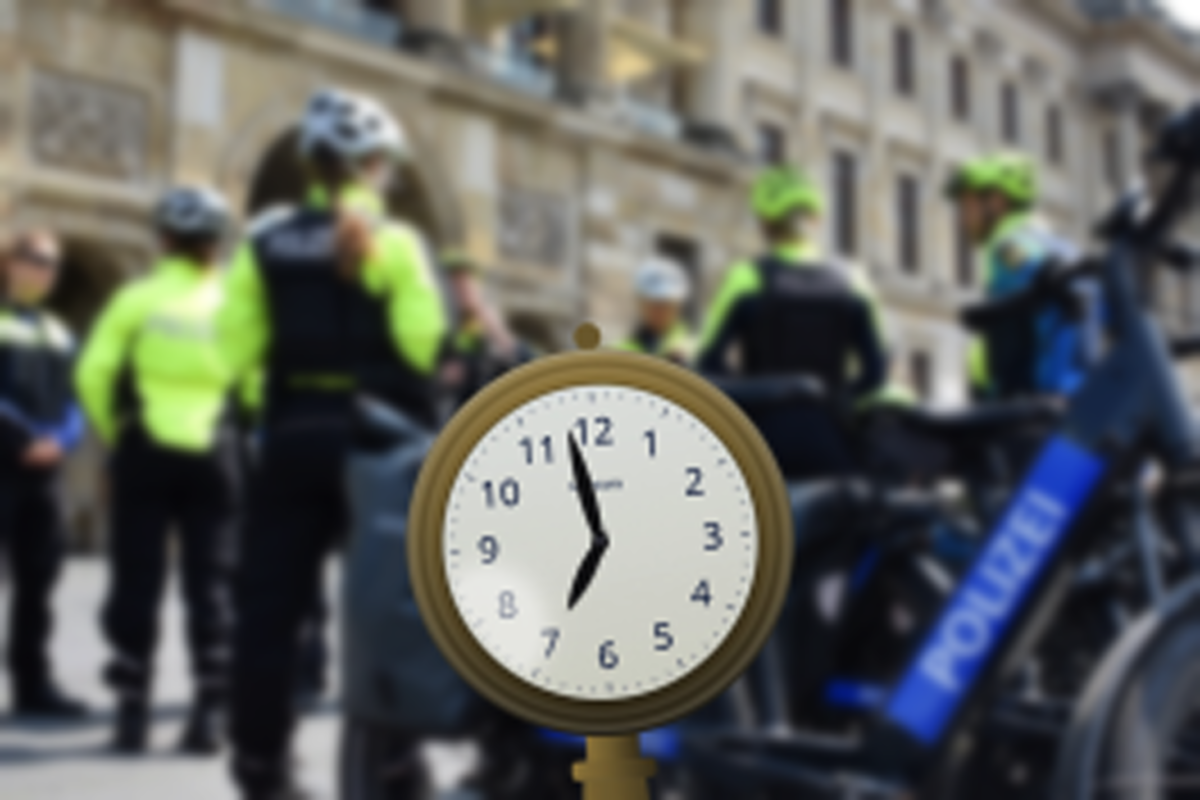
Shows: h=6 m=58
